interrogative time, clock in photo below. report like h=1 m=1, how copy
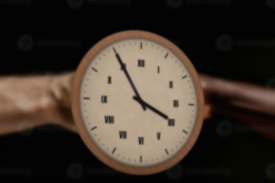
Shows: h=3 m=55
